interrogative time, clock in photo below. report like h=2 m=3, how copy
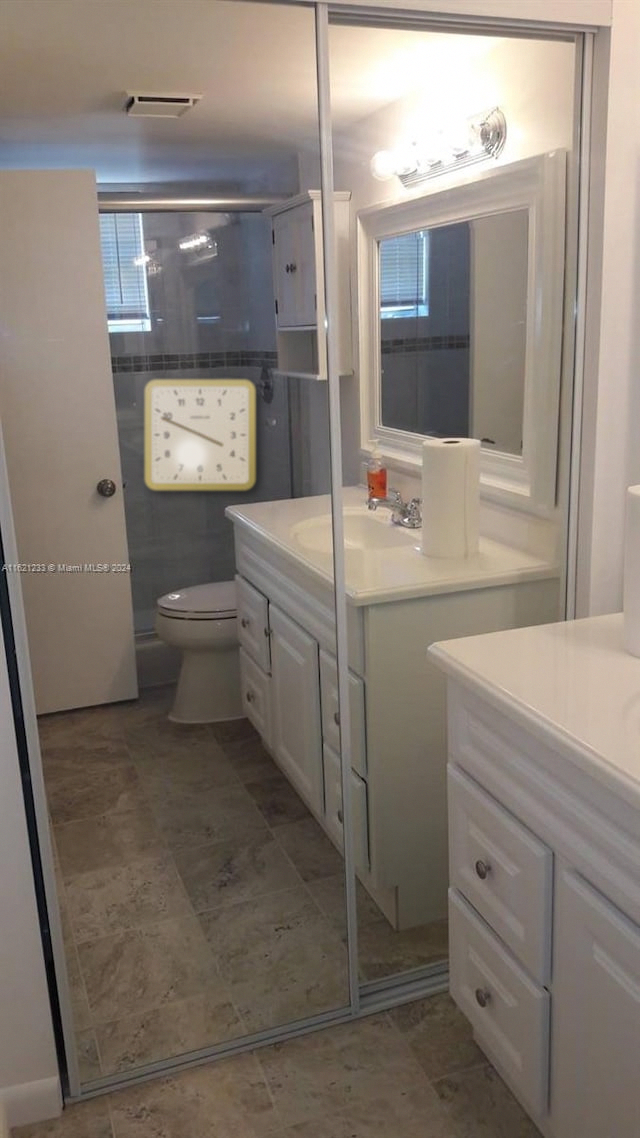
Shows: h=3 m=49
